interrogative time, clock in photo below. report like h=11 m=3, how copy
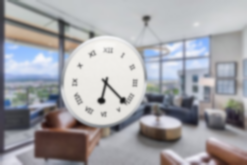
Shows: h=6 m=22
